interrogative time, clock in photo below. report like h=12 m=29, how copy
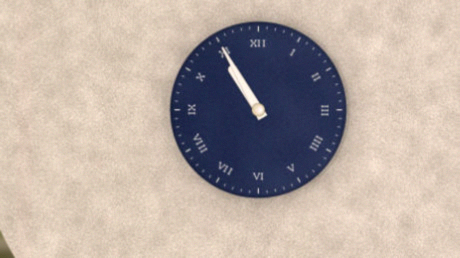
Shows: h=10 m=55
